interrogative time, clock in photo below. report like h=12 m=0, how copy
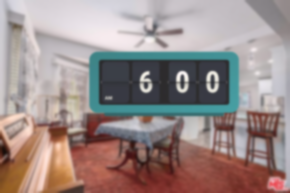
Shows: h=6 m=0
